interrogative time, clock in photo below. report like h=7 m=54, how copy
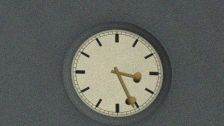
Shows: h=3 m=26
